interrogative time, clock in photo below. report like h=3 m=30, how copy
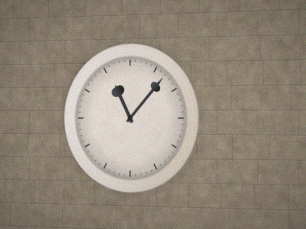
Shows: h=11 m=7
